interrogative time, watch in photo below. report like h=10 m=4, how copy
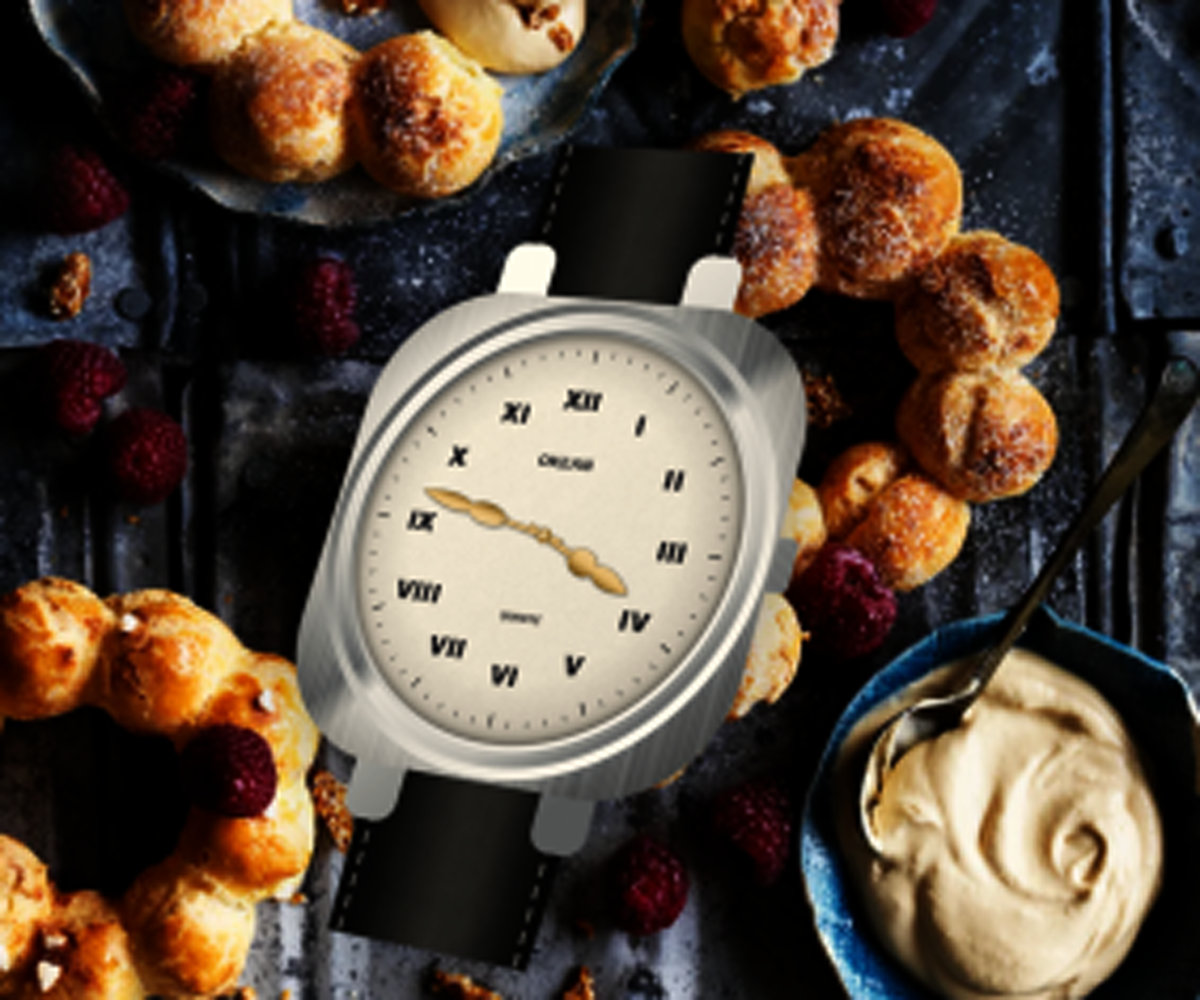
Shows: h=3 m=47
